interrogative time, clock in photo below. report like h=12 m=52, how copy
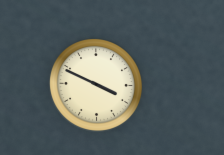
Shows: h=3 m=49
